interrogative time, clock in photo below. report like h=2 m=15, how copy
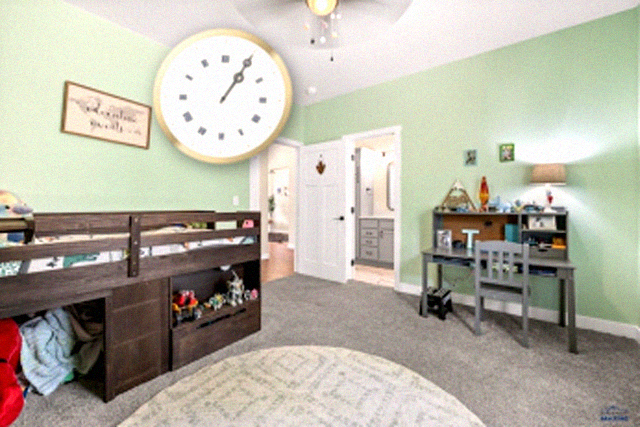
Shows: h=1 m=5
